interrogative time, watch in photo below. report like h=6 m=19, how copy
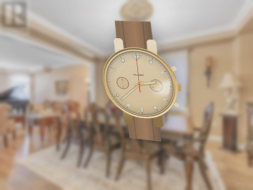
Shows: h=2 m=38
